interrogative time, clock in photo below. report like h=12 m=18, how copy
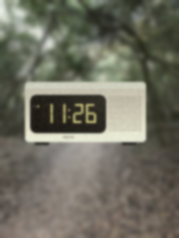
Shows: h=11 m=26
